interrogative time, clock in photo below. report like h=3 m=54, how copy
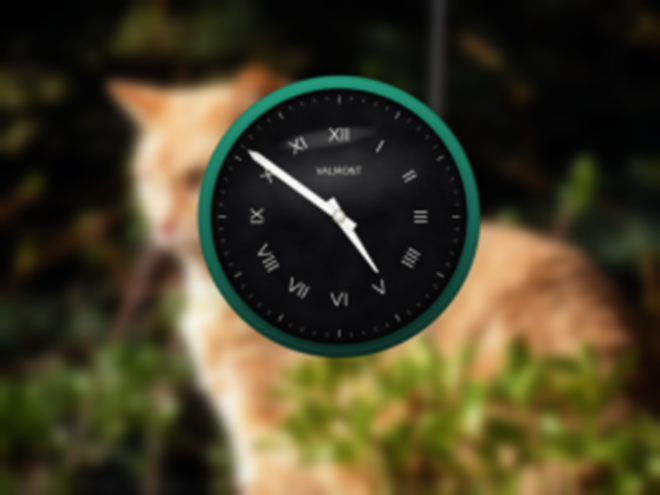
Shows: h=4 m=51
